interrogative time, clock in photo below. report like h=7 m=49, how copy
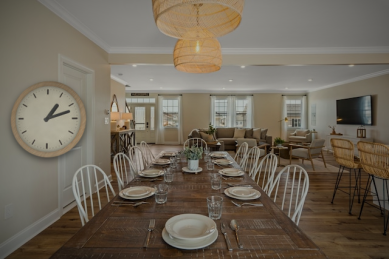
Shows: h=1 m=12
